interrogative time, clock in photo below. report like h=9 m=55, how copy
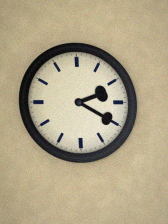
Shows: h=2 m=20
